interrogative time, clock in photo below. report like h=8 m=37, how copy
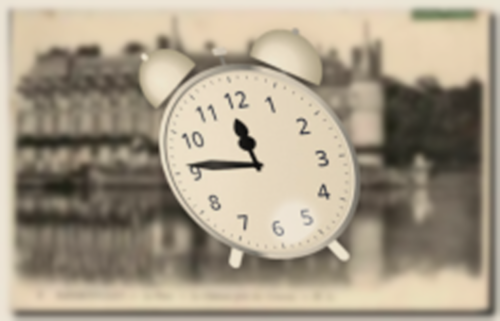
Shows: h=11 m=46
